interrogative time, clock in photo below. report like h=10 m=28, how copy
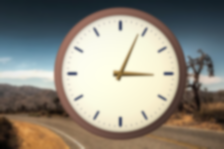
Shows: h=3 m=4
